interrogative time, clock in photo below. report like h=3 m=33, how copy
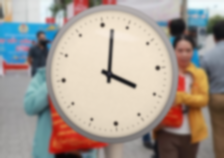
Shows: h=4 m=2
